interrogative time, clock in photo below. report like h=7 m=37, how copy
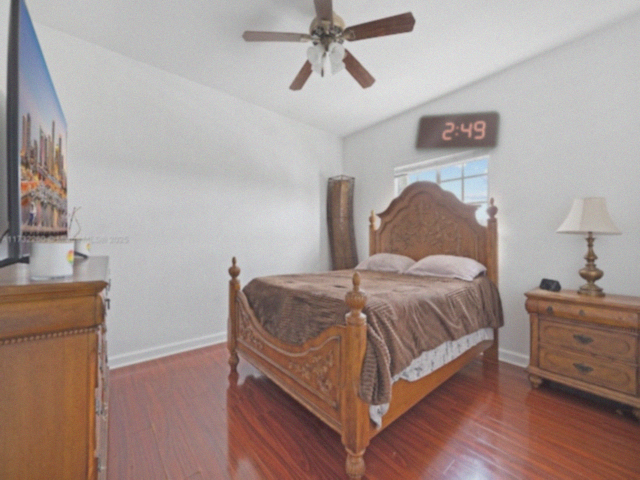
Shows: h=2 m=49
